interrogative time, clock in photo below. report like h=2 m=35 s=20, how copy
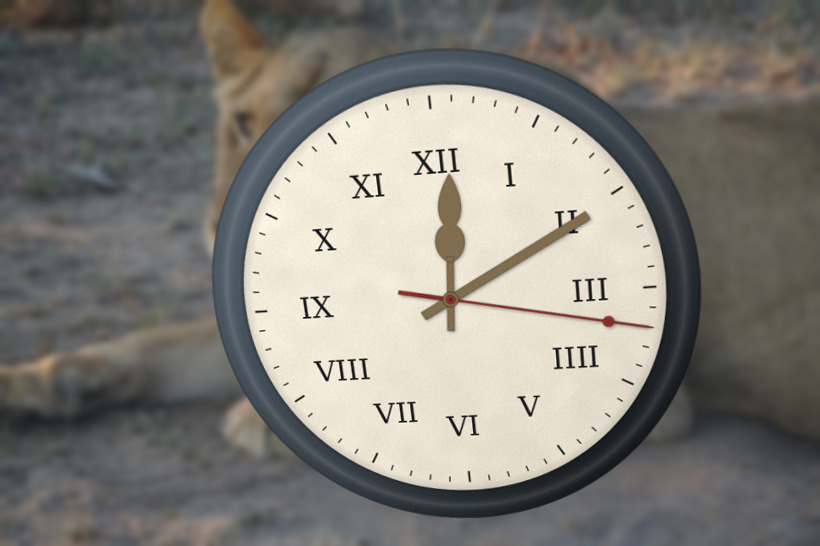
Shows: h=12 m=10 s=17
